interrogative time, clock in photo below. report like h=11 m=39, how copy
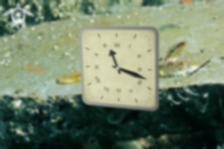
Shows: h=11 m=18
